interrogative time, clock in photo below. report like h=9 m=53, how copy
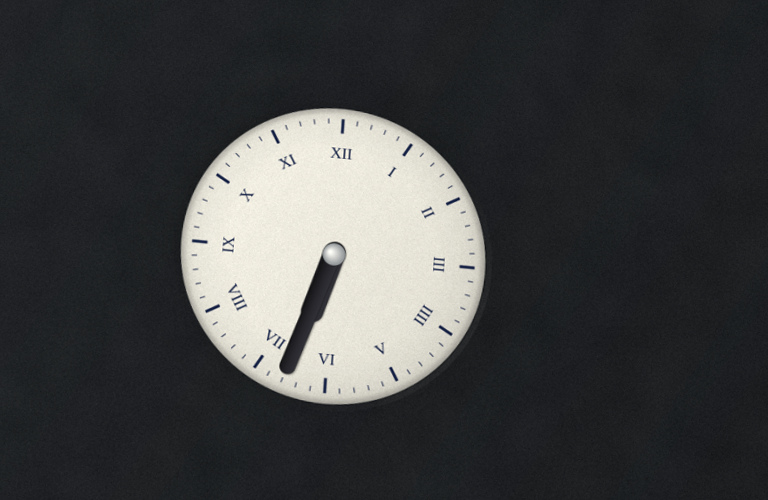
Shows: h=6 m=33
